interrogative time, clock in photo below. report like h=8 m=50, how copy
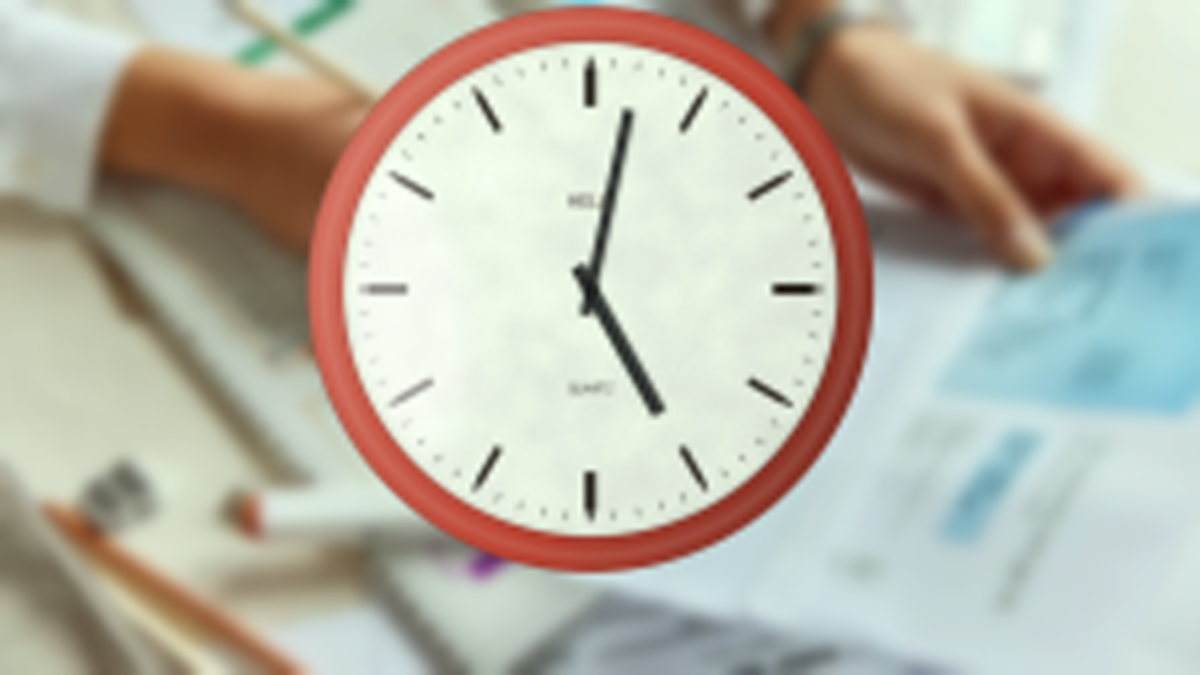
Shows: h=5 m=2
